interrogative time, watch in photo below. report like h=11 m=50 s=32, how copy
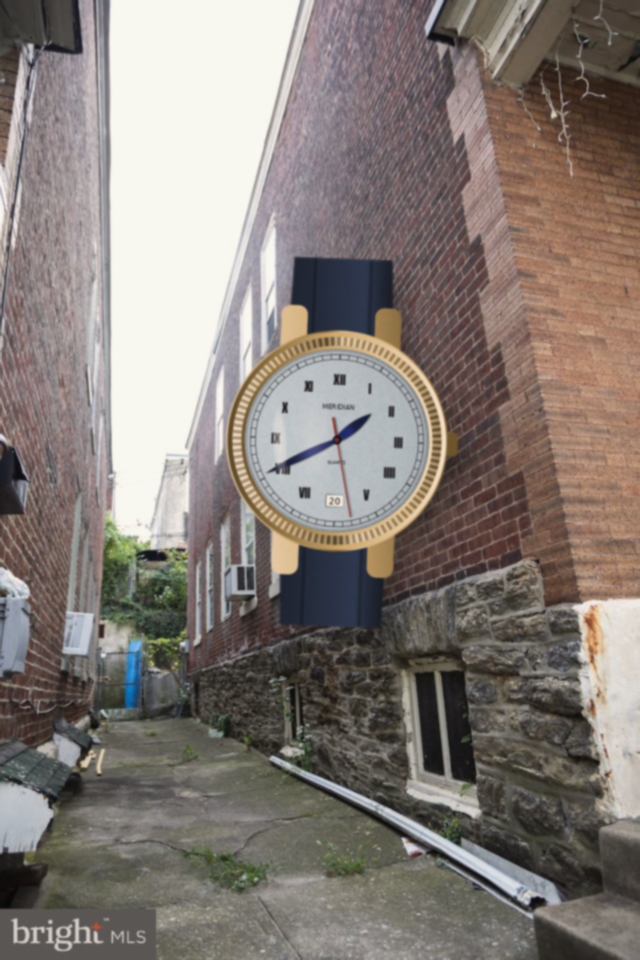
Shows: h=1 m=40 s=28
